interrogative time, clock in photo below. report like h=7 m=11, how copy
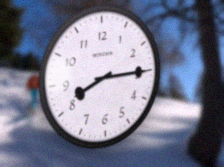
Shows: h=8 m=15
